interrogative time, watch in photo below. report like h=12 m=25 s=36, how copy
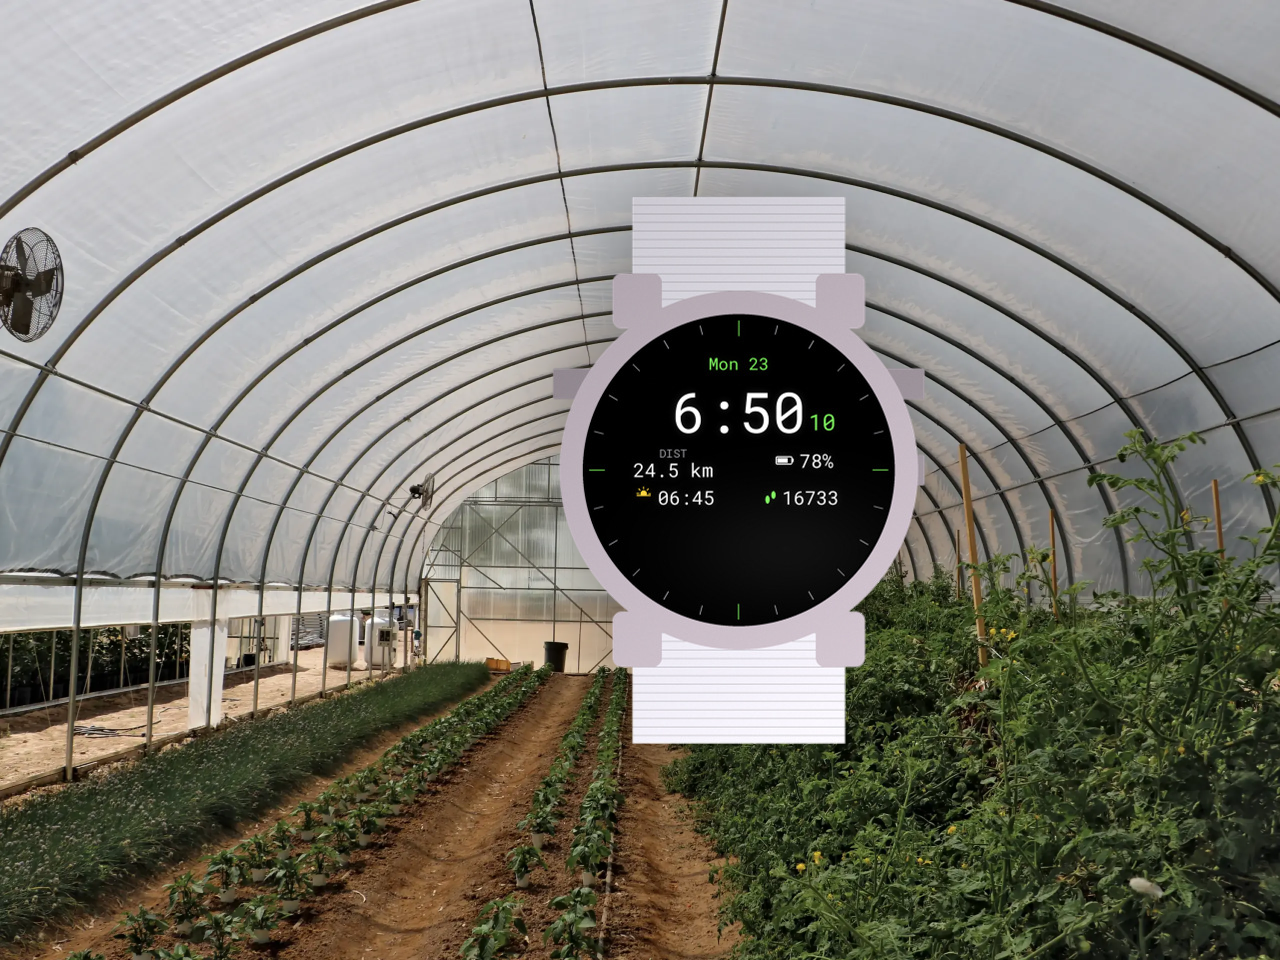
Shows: h=6 m=50 s=10
